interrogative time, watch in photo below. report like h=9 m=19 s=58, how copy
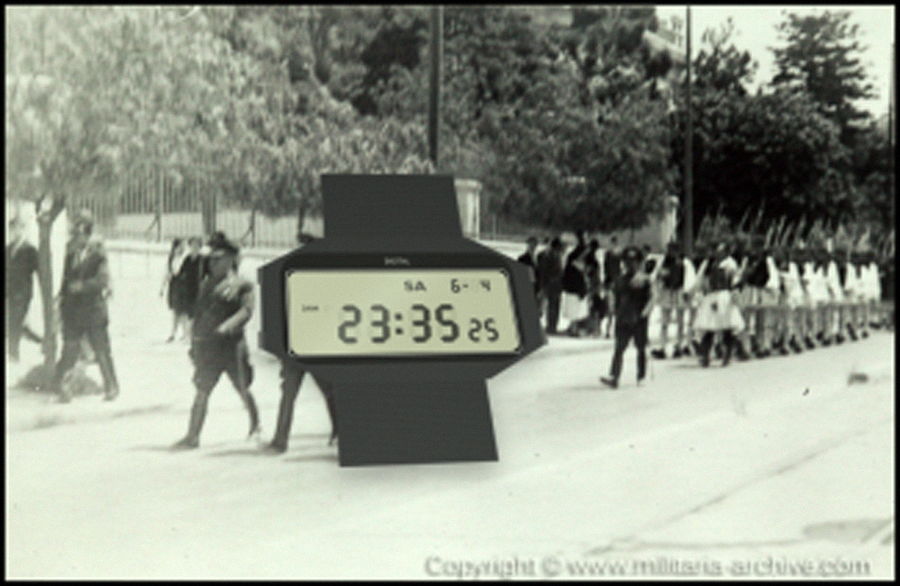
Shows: h=23 m=35 s=25
